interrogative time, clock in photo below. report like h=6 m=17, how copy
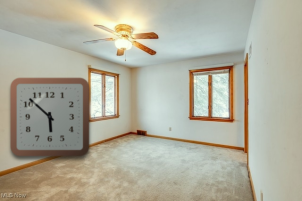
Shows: h=5 m=52
